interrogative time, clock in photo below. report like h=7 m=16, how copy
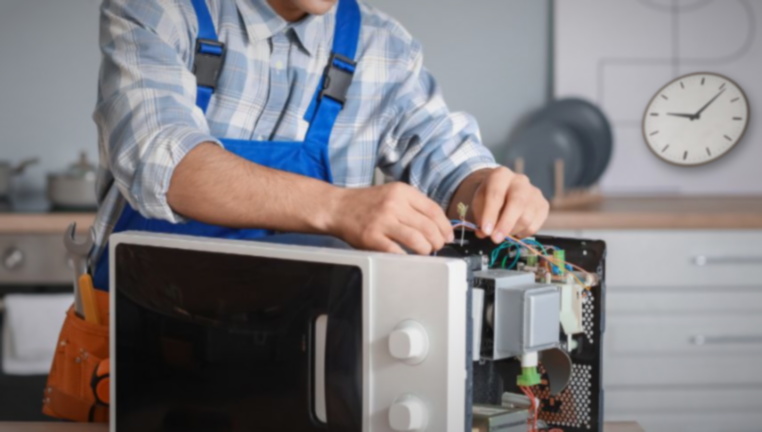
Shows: h=9 m=6
